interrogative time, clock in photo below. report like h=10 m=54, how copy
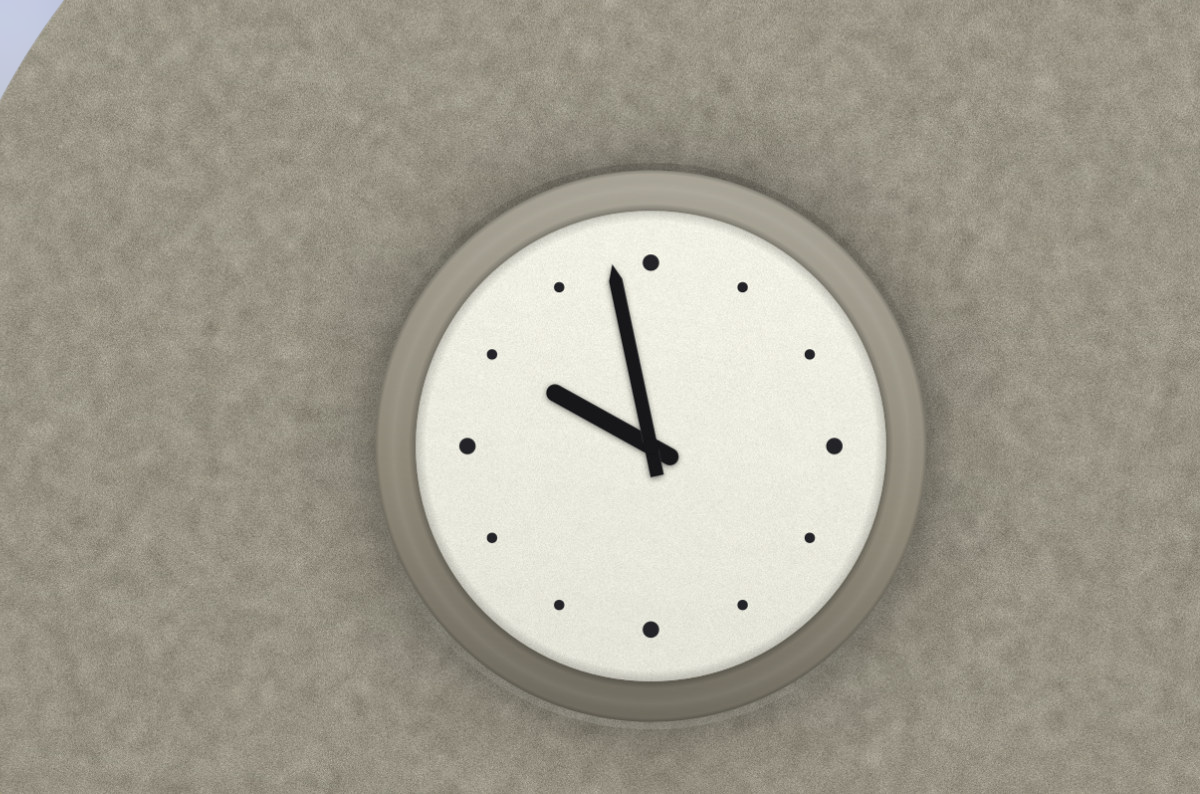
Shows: h=9 m=58
